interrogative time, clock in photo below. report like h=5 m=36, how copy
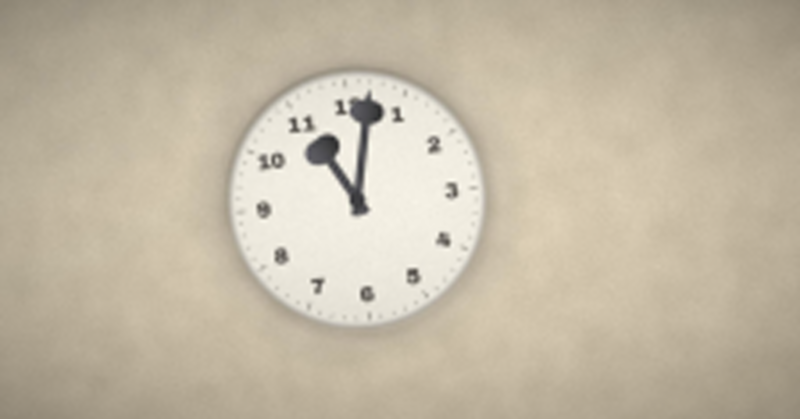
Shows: h=11 m=2
